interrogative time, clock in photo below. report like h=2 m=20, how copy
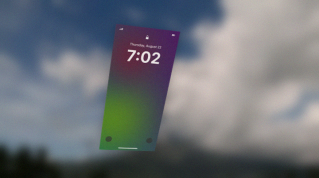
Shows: h=7 m=2
